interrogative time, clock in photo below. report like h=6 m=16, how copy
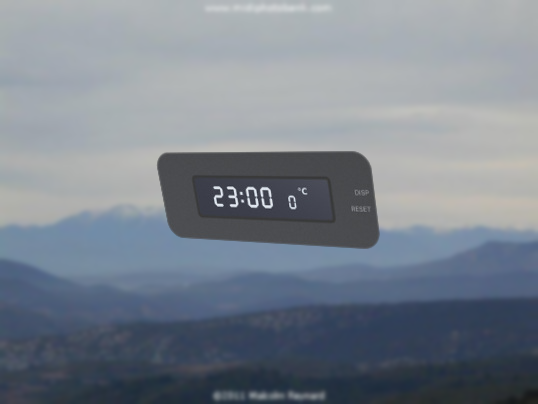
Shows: h=23 m=0
